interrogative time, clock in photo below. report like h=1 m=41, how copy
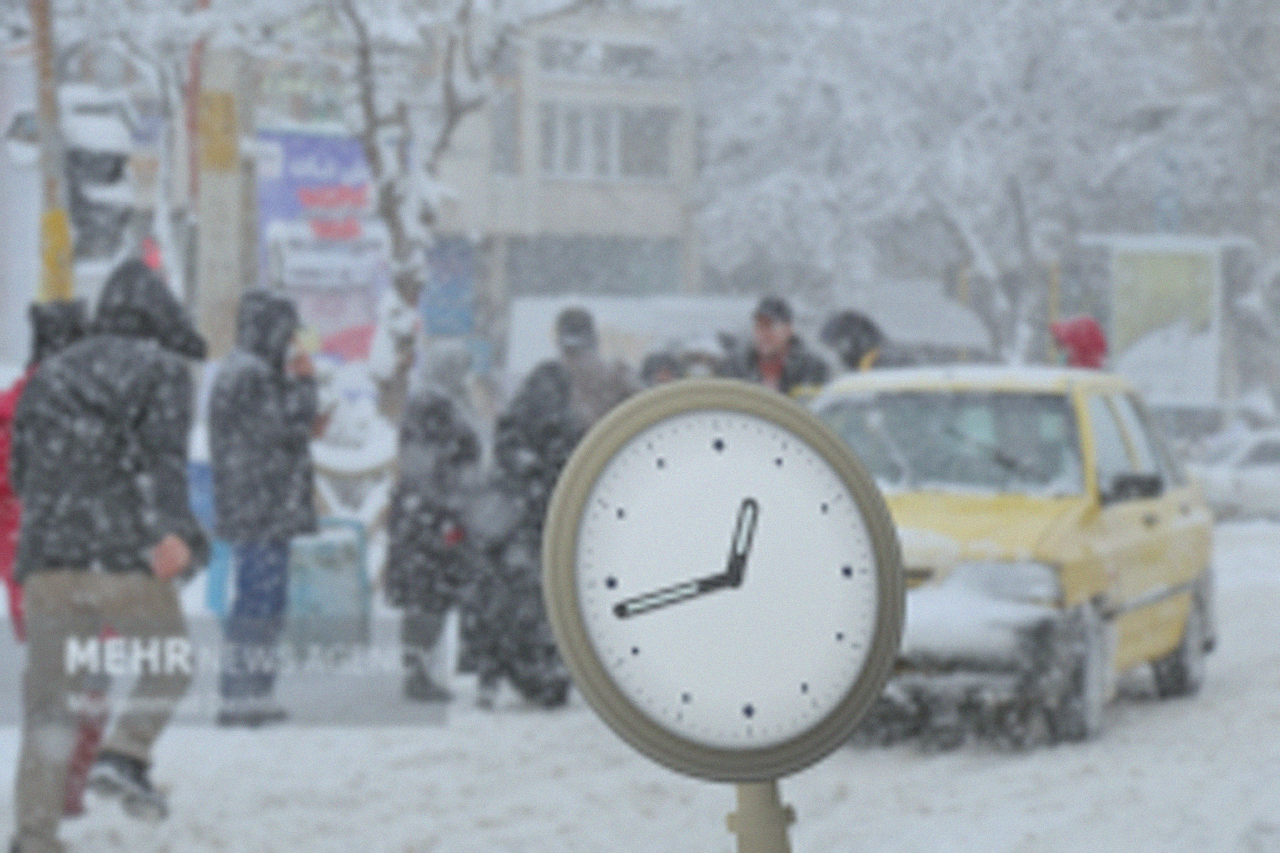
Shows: h=12 m=43
